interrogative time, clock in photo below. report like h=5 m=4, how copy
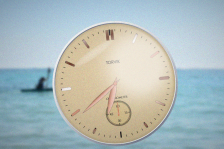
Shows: h=6 m=39
